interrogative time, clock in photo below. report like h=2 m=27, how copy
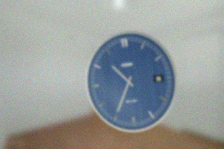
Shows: h=10 m=35
